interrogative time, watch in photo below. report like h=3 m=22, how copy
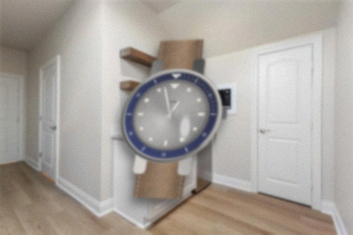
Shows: h=12 m=57
